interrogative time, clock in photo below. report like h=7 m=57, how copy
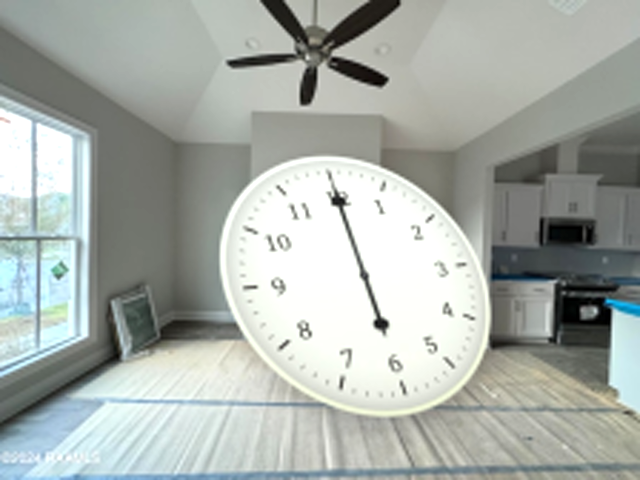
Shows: h=6 m=0
